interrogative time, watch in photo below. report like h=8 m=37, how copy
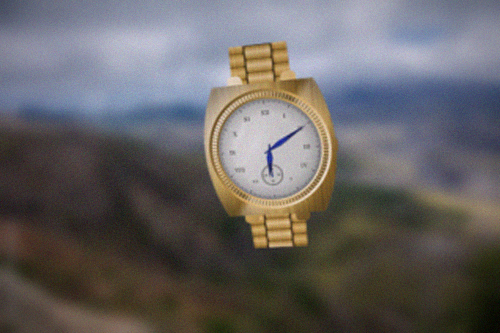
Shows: h=6 m=10
